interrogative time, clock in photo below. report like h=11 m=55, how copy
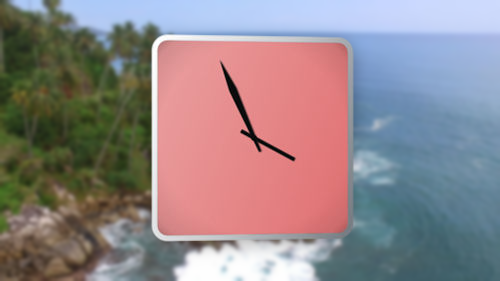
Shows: h=3 m=56
